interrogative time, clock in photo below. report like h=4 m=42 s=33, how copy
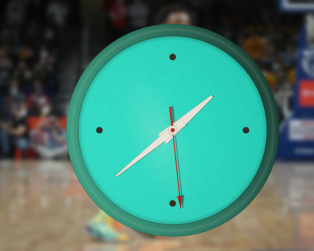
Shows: h=1 m=38 s=29
